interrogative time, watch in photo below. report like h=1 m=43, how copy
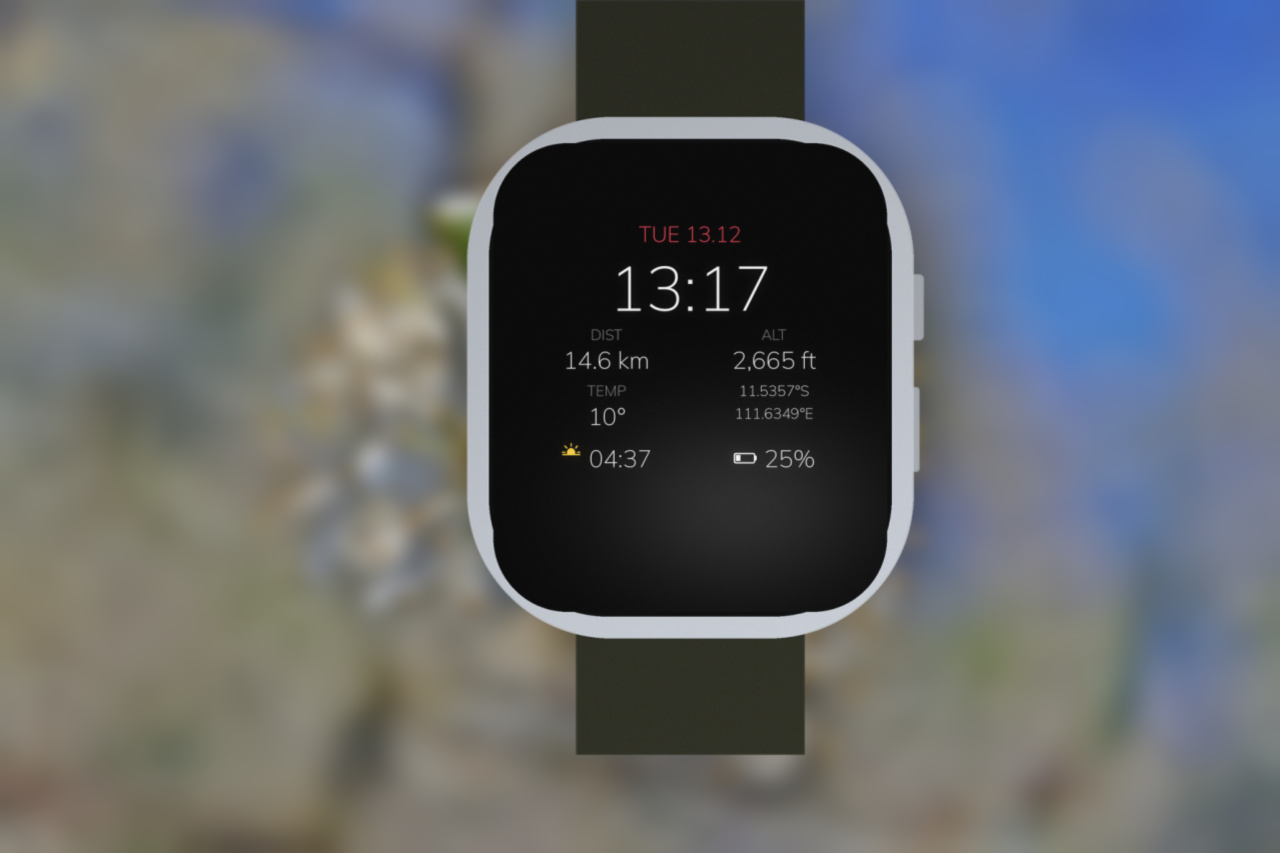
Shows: h=13 m=17
